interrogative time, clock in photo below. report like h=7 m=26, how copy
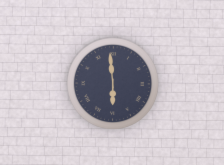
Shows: h=5 m=59
